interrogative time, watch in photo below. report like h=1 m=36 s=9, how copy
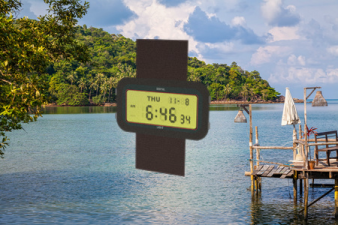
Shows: h=6 m=46 s=34
